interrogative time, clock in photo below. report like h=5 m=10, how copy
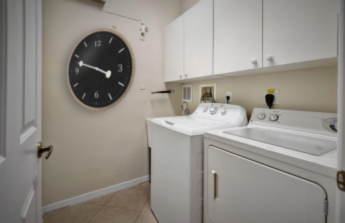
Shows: h=3 m=48
